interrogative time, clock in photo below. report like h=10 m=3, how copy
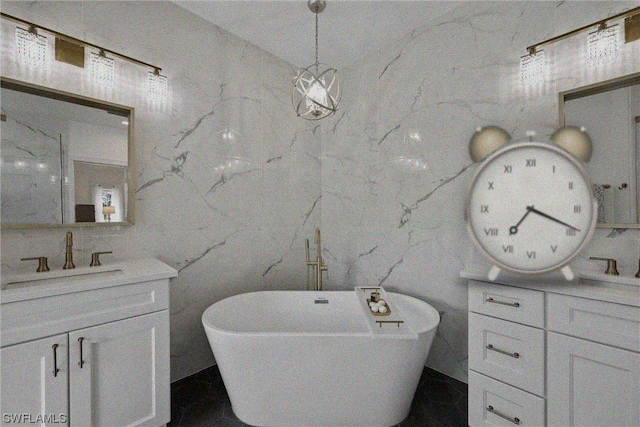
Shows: h=7 m=19
